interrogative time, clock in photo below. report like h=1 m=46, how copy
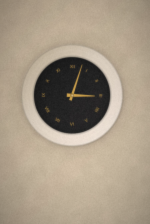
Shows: h=3 m=3
